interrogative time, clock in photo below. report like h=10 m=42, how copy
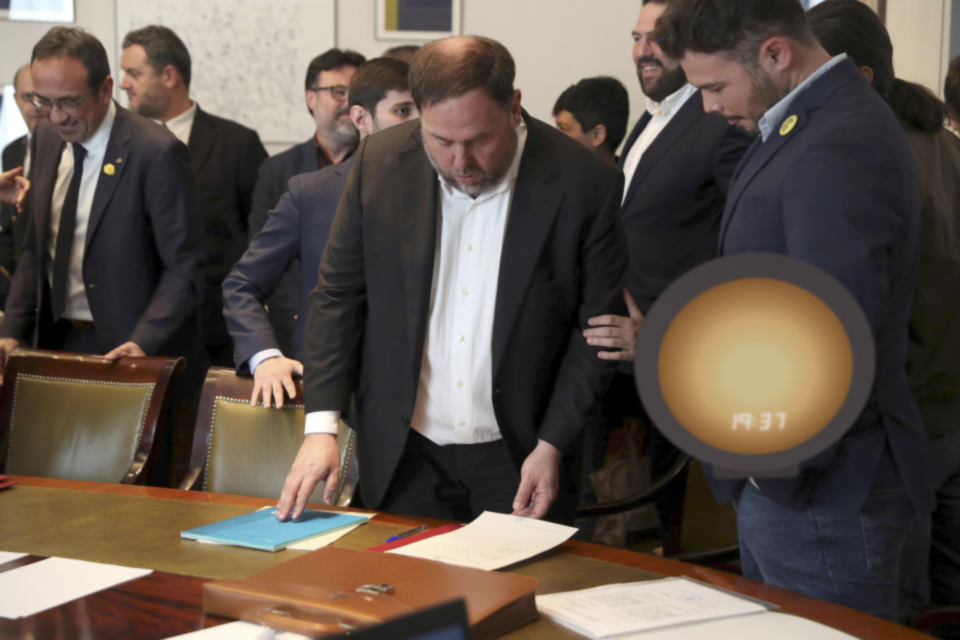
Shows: h=19 m=37
